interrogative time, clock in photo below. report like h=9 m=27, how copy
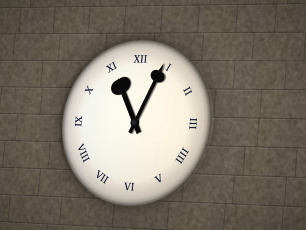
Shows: h=11 m=4
